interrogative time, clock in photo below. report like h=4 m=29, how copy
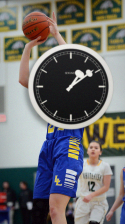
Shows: h=1 m=9
